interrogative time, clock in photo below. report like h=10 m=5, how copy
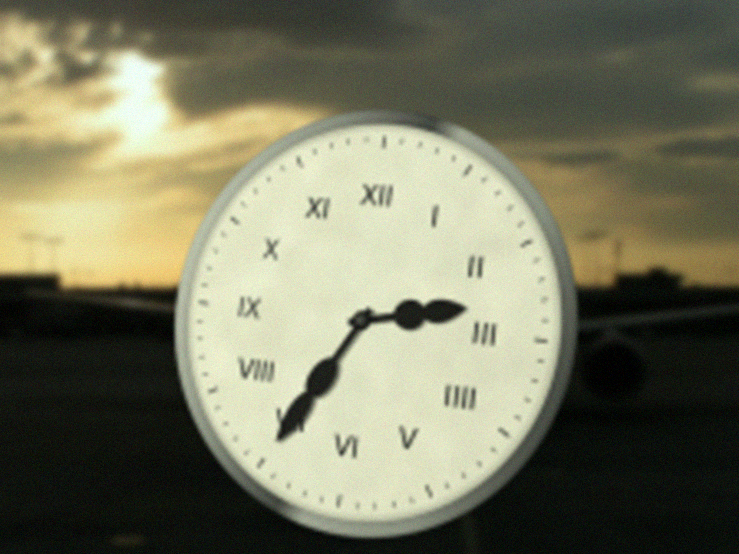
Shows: h=2 m=35
